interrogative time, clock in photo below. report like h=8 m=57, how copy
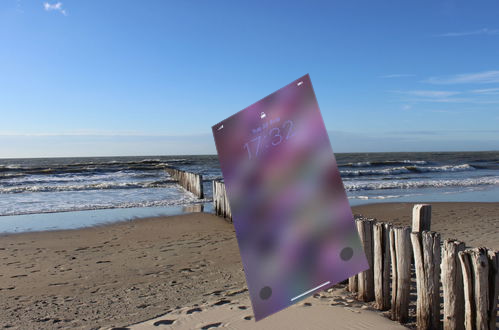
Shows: h=17 m=32
